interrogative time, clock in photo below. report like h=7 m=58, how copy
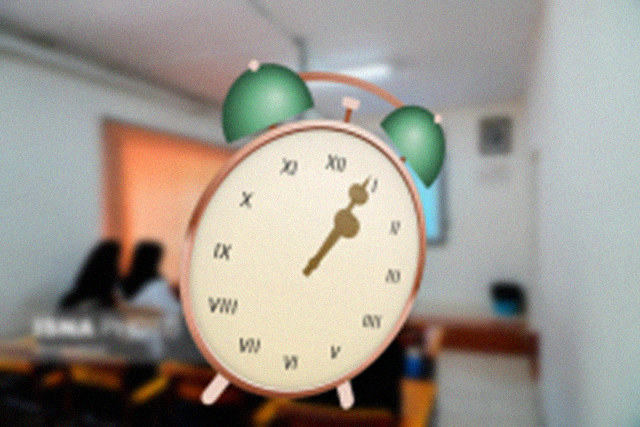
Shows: h=1 m=4
